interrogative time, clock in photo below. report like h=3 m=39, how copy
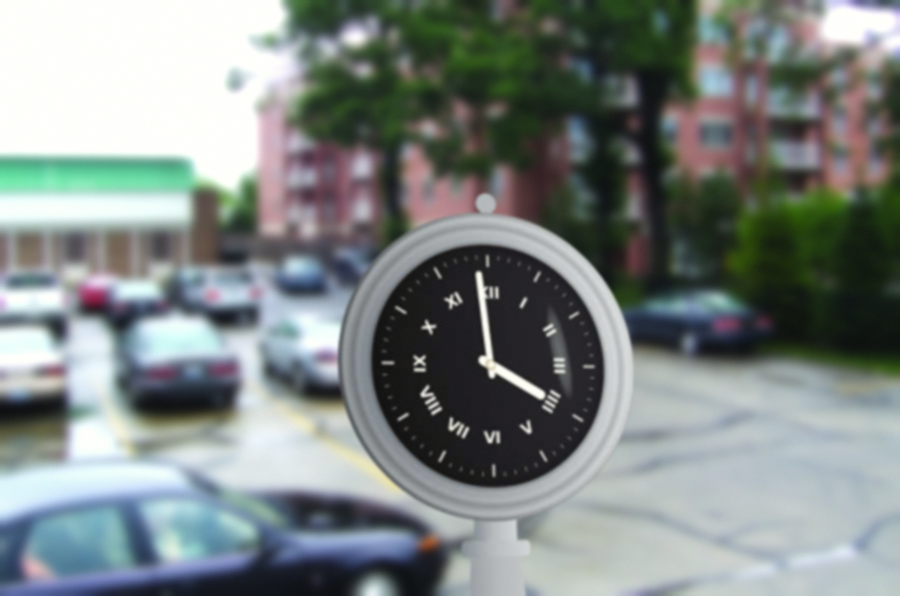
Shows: h=3 m=59
